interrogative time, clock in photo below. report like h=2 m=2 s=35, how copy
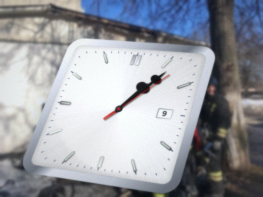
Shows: h=1 m=6 s=7
